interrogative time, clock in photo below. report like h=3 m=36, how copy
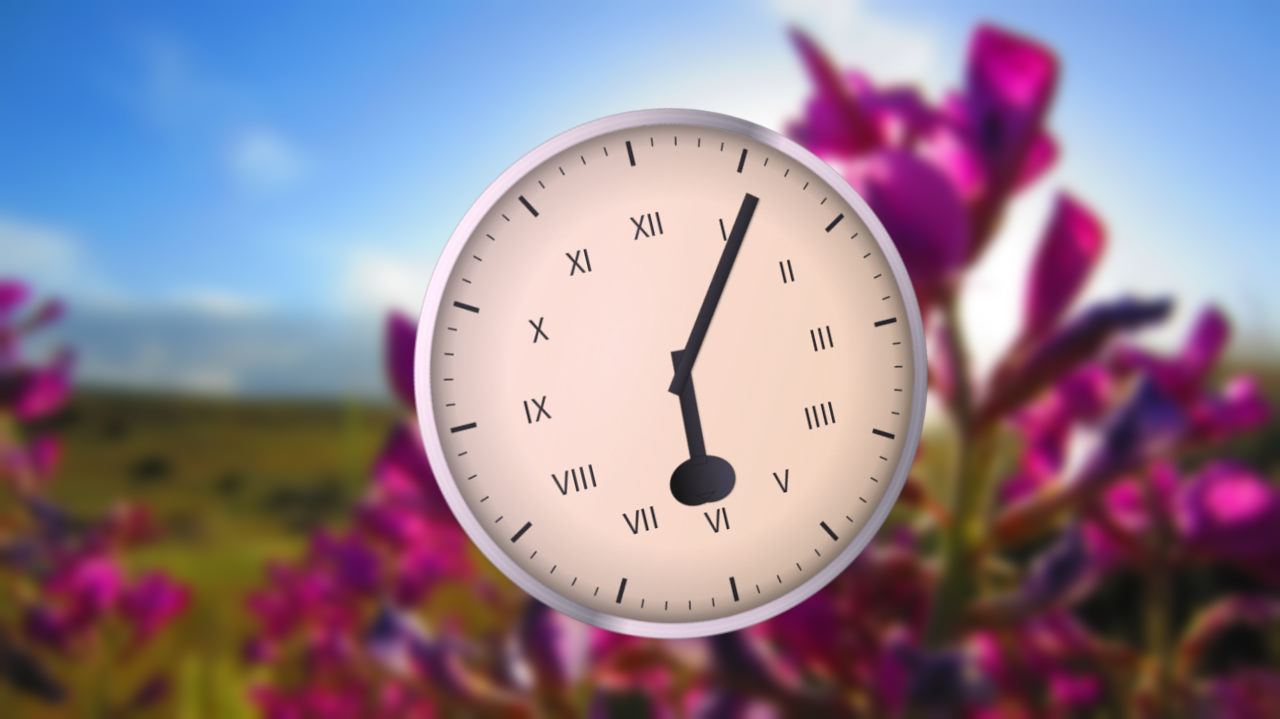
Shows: h=6 m=6
